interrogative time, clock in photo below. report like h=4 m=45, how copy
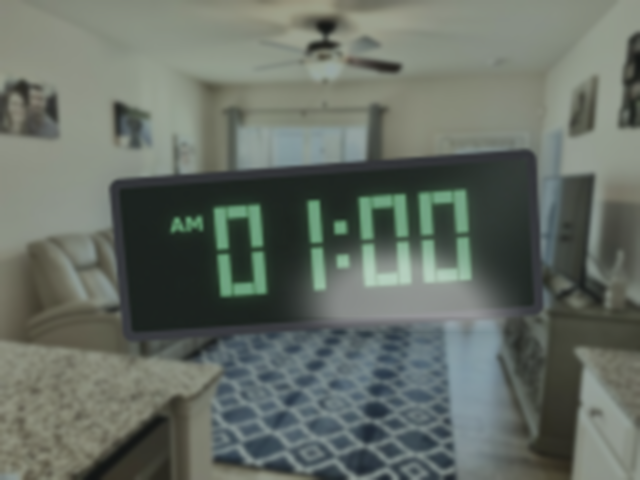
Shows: h=1 m=0
